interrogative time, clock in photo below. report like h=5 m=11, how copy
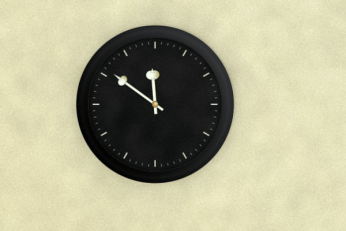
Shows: h=11 m=51
